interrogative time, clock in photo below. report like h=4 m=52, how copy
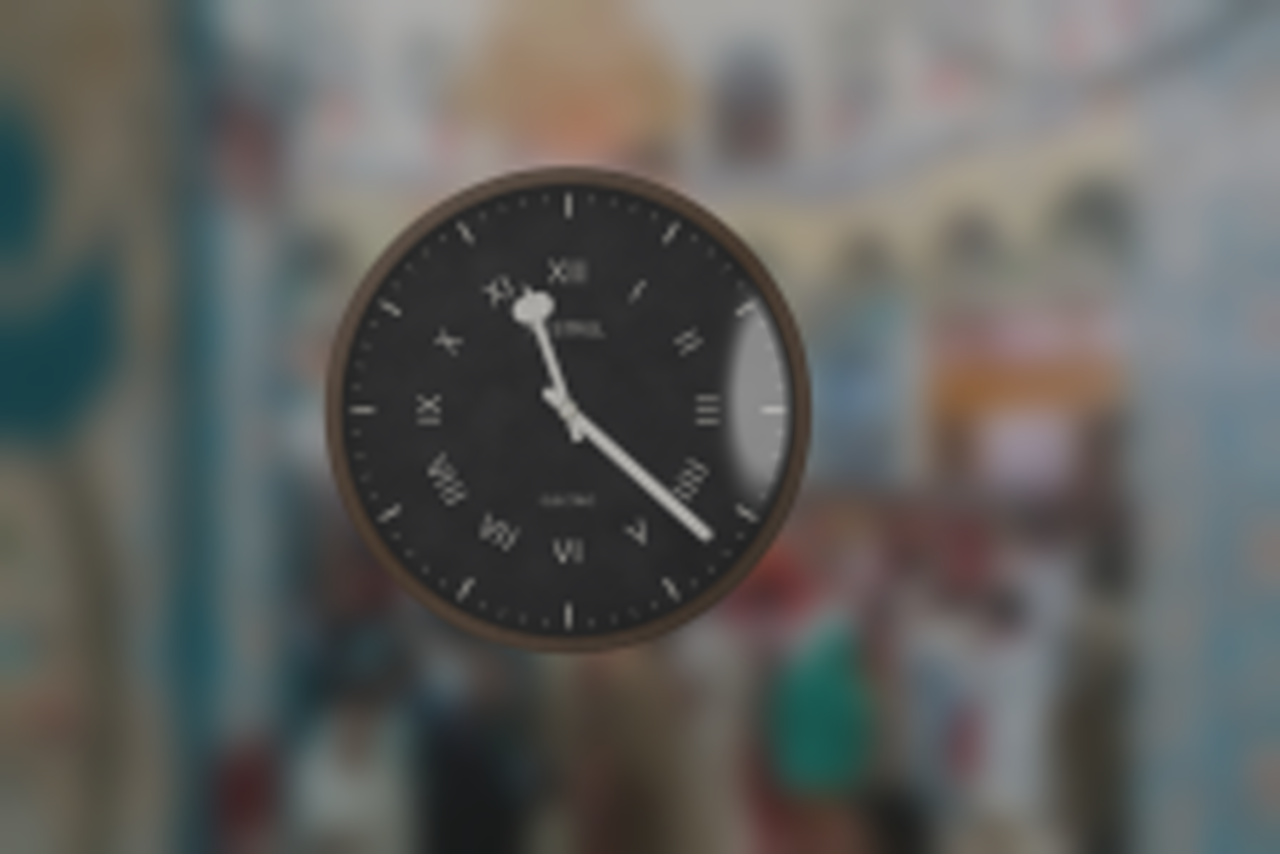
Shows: h=11 m=22
